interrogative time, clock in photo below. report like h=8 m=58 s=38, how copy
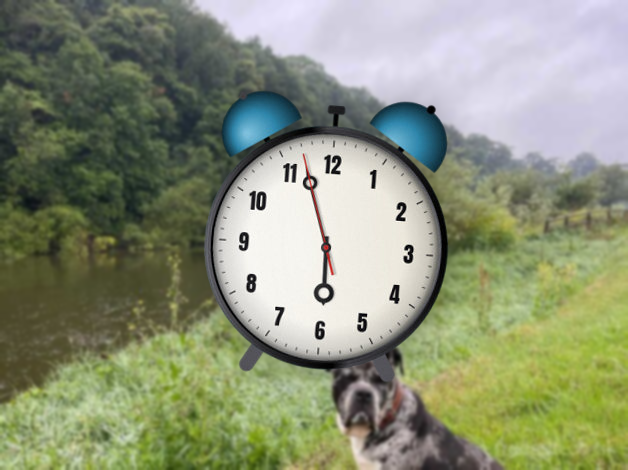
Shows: h=5 m=56 s=57
